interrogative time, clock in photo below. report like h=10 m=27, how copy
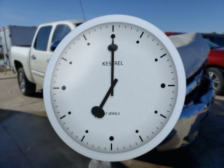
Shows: h=7 m=0
